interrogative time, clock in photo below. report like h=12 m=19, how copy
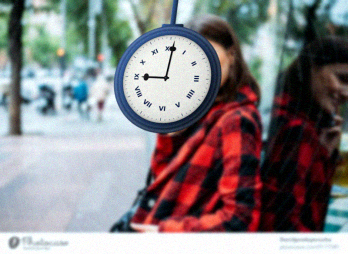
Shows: h=9 m=1
